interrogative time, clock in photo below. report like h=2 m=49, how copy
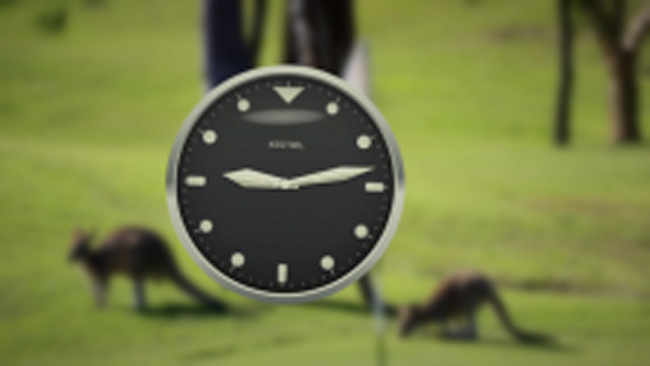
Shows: h=9 m=13
